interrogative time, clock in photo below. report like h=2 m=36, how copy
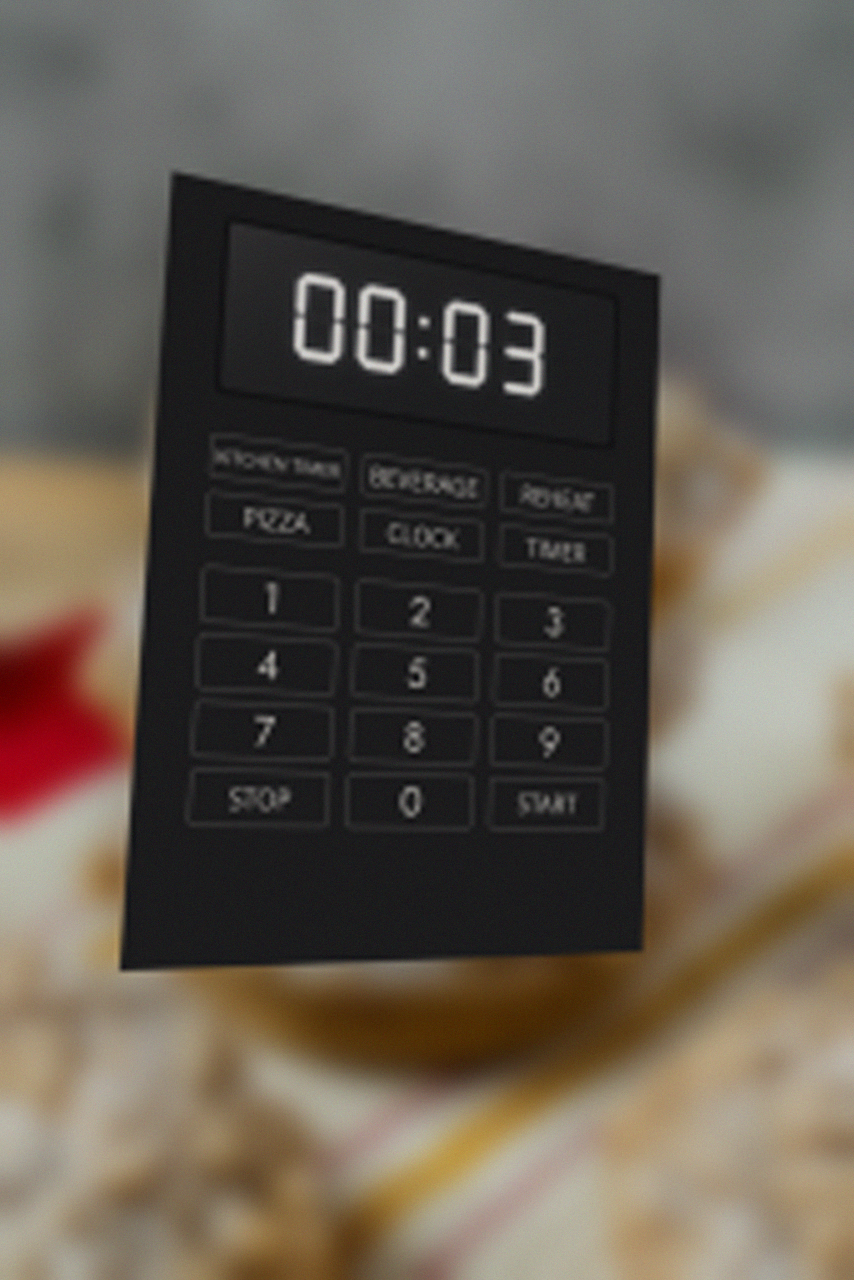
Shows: h=0 m=3
